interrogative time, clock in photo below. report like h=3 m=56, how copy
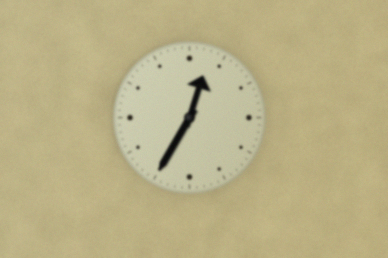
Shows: h=12 m=35
